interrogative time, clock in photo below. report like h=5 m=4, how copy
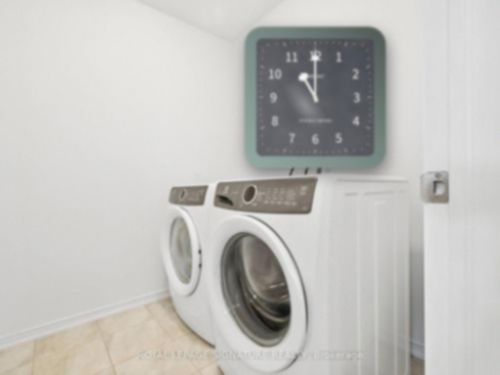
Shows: h=11 m=0
